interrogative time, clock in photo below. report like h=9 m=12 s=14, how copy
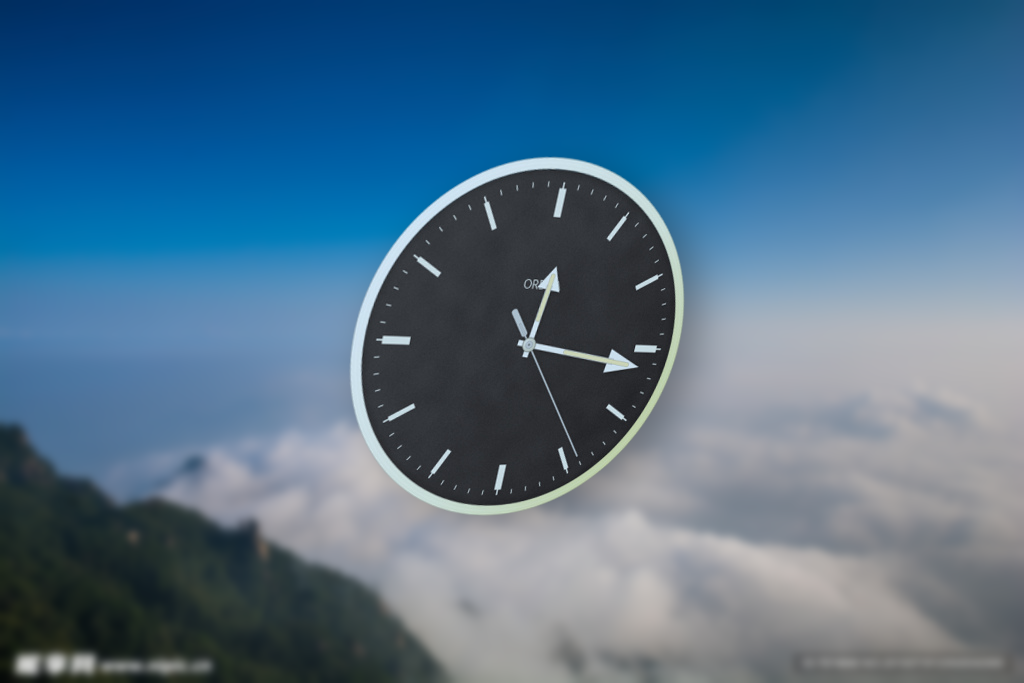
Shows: h=12 m=16 s=24
